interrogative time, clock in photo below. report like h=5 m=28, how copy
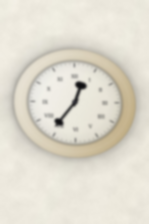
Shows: h=12 m=36
